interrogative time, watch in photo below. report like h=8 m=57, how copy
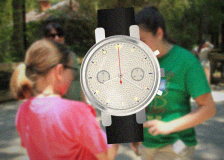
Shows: h=8 m=21
